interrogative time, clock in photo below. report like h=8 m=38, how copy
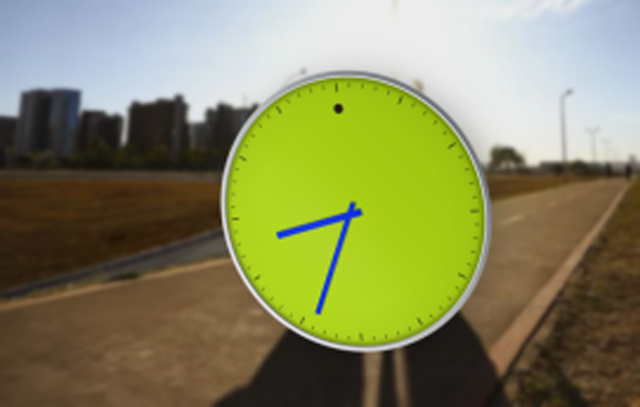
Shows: h=8 m=34
